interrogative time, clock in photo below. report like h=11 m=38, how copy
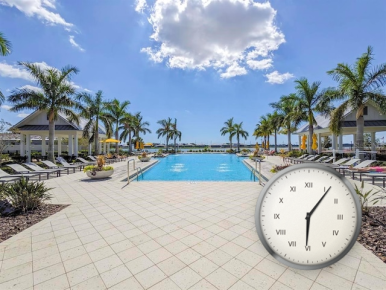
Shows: h=6 m=6
